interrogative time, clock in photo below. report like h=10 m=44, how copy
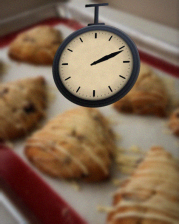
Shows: h=2 m=11
